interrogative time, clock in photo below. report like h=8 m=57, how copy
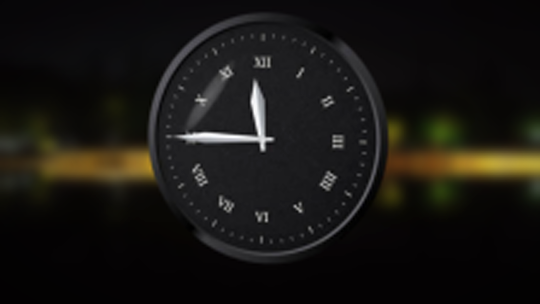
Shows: h=11 m=45
